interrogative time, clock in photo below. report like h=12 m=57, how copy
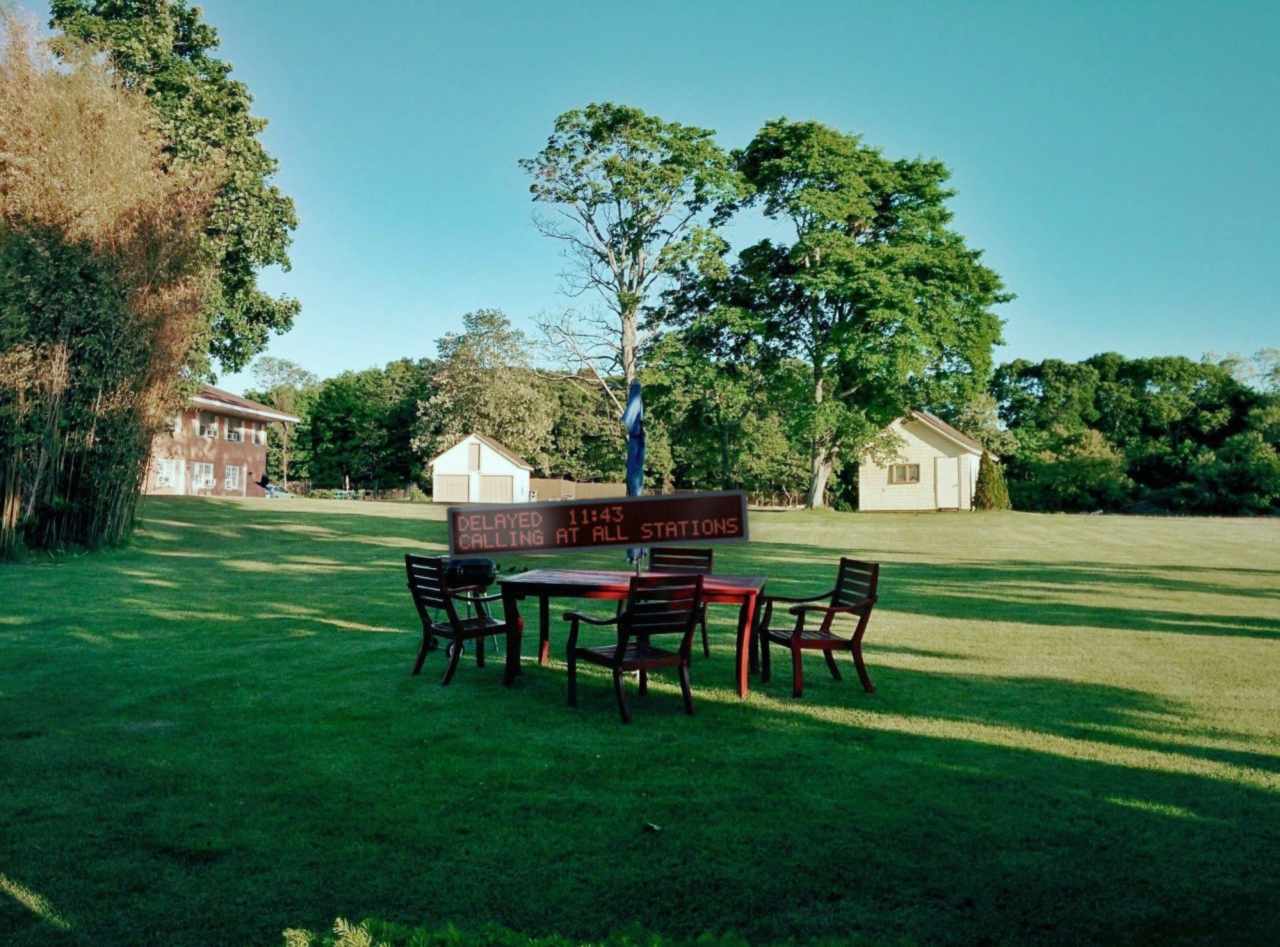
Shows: h=11 m=43
